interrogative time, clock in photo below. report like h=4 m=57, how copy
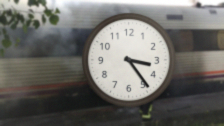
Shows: h=3 m=24
